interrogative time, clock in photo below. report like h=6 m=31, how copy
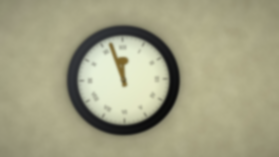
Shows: h=11 m=57
